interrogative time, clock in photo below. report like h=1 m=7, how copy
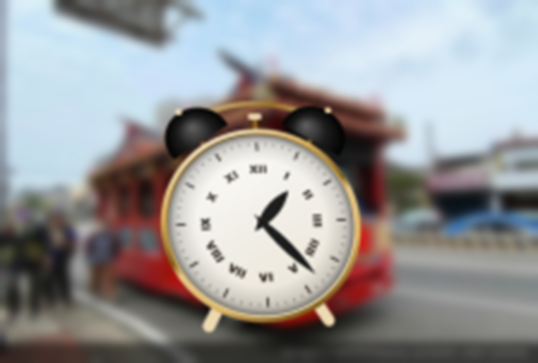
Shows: h=1 m=23
